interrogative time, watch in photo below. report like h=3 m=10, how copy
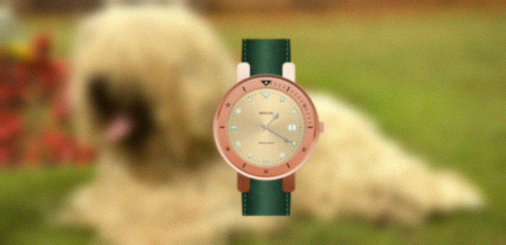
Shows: h=1 m=20
